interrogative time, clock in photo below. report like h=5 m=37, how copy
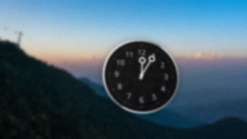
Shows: h=12 m=5
